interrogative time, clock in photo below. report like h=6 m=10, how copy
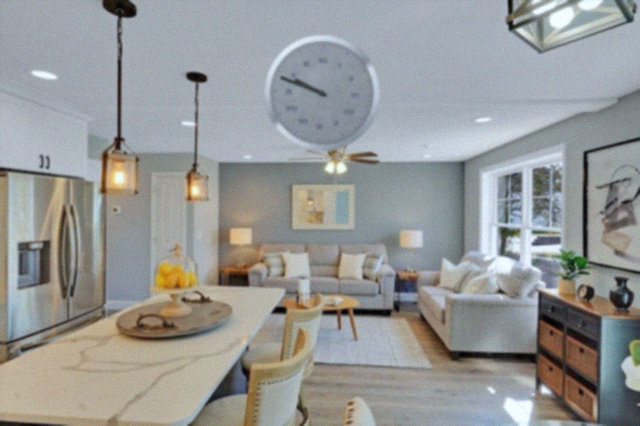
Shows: h=9 m=48
